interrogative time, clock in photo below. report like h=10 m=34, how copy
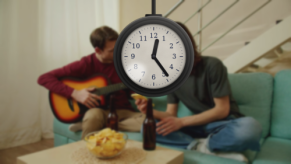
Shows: h=12 m=24
